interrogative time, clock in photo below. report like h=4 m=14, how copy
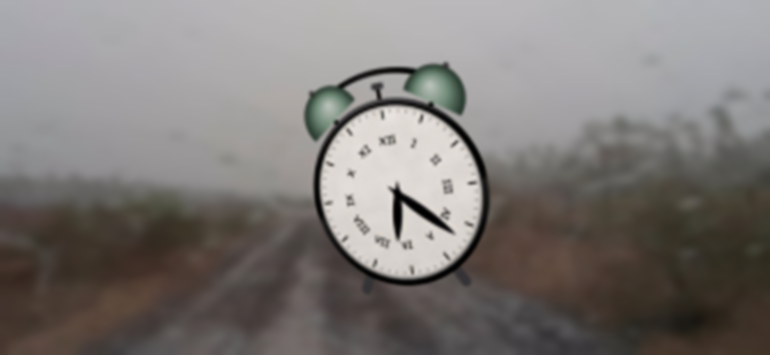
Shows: h=6 m=22
